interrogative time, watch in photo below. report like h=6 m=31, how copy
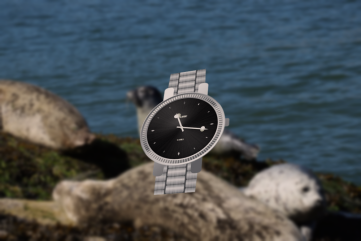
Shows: h=11 m=17
